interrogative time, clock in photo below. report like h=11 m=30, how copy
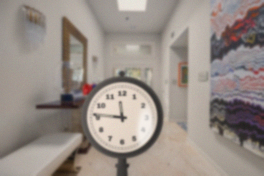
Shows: h=11 m=46
